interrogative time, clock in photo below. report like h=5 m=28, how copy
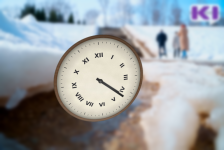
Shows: h=4 m=22
